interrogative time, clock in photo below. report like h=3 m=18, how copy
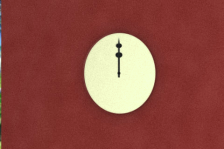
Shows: h=12 m=0
